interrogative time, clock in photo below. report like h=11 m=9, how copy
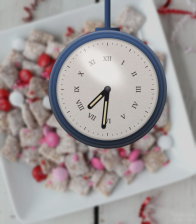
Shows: h=7 m=31
